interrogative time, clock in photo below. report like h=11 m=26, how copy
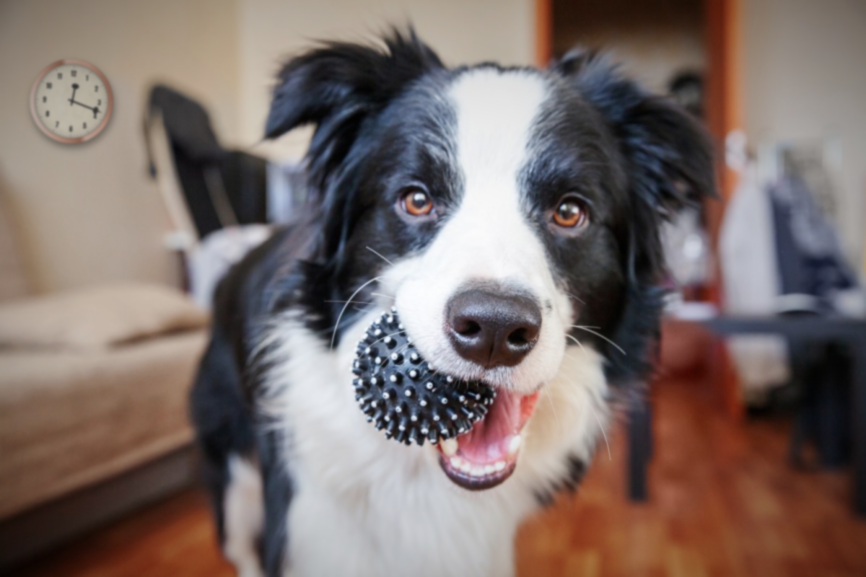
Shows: h=12 m=18
